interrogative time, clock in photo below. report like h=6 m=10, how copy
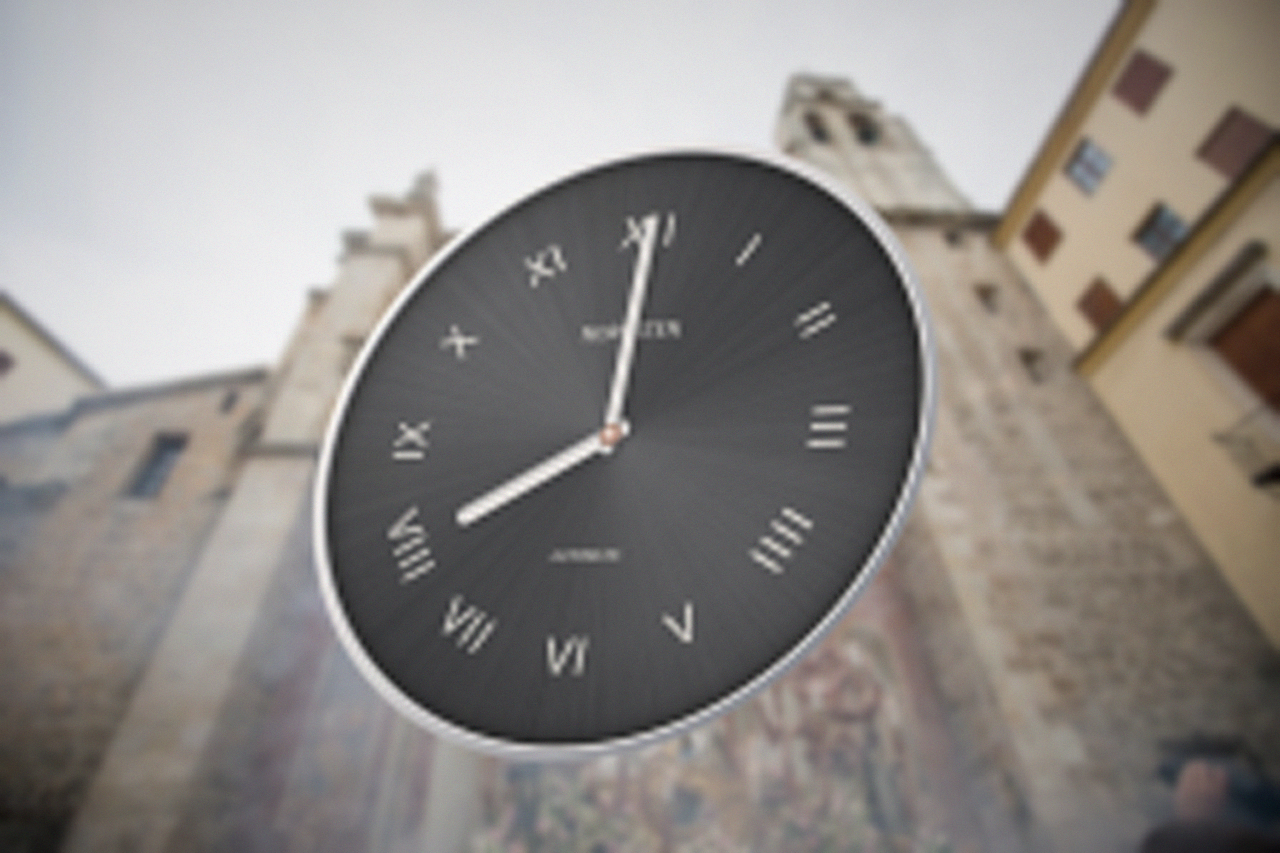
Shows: h=8 m=0
